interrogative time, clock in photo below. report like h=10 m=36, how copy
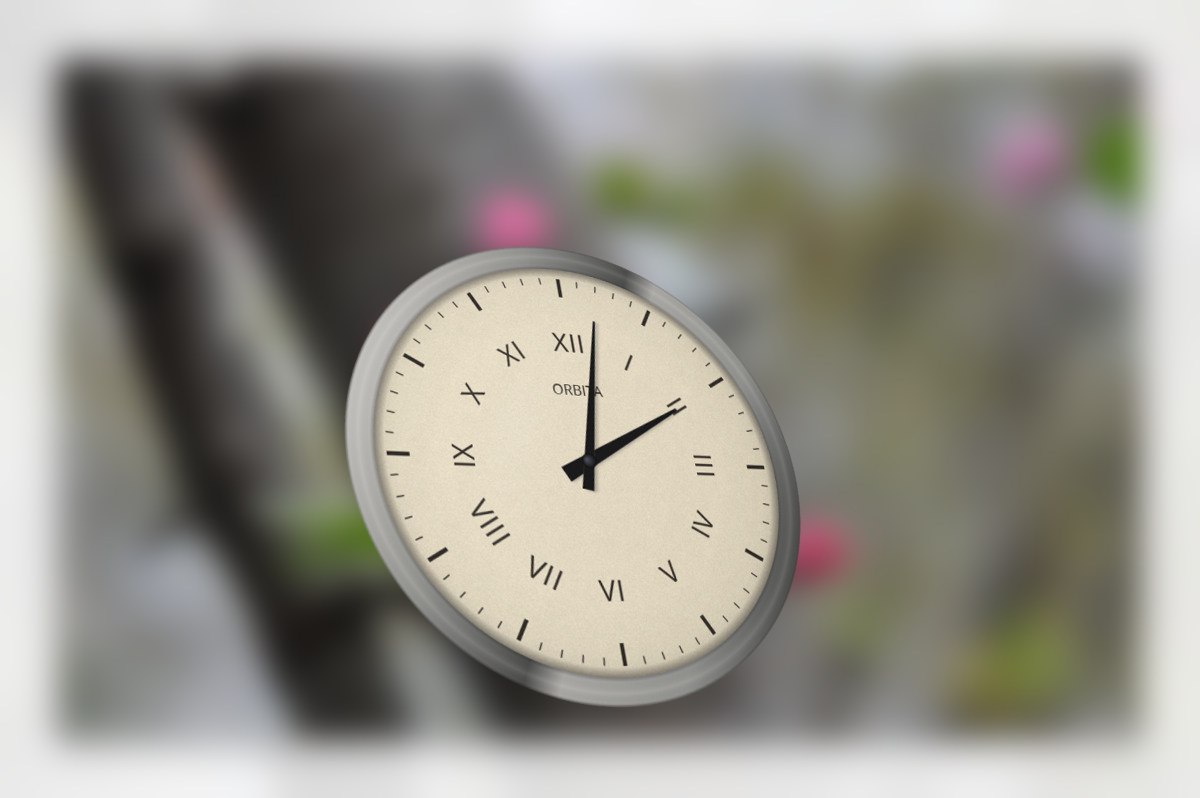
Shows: h=2 m=2
